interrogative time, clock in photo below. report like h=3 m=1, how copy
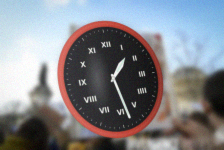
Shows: h=1 m=28
